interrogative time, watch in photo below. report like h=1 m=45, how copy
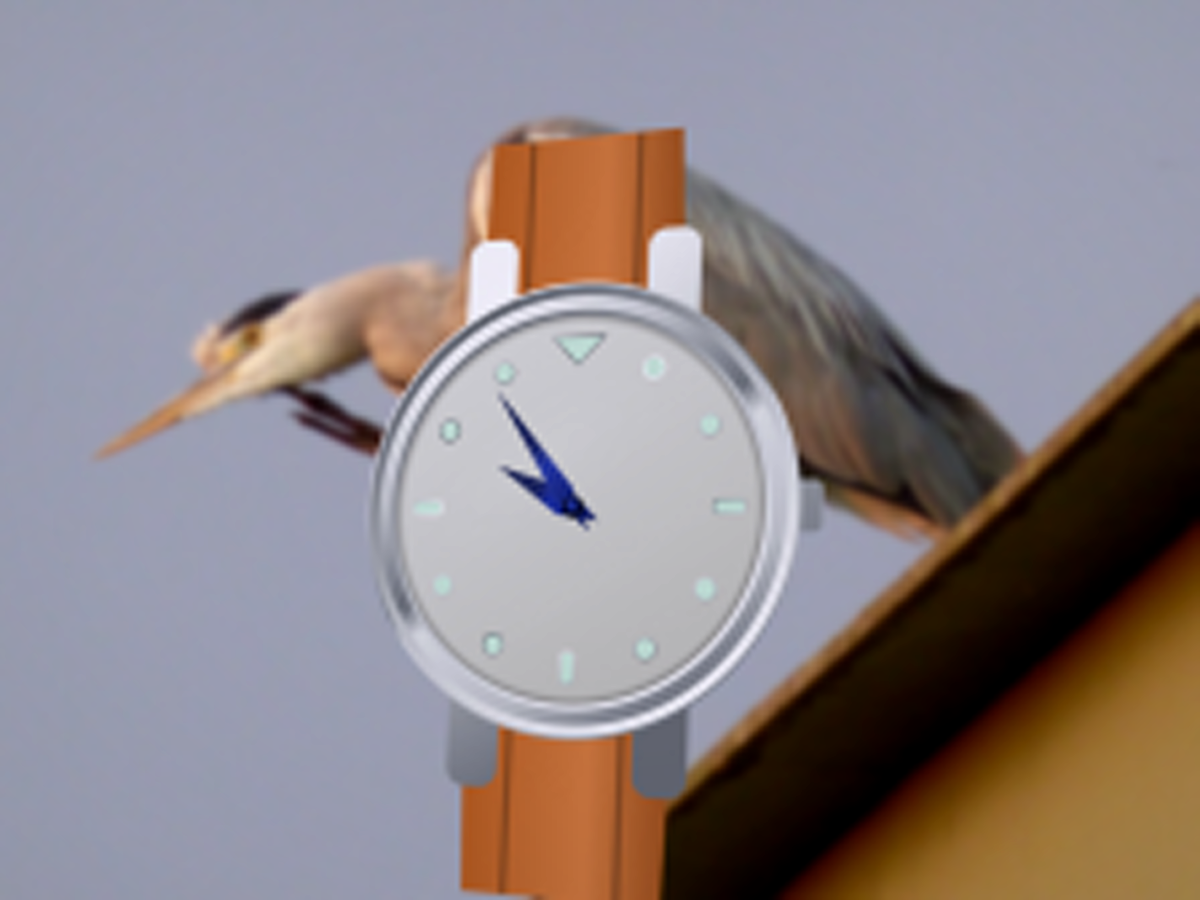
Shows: h=9 m=54
